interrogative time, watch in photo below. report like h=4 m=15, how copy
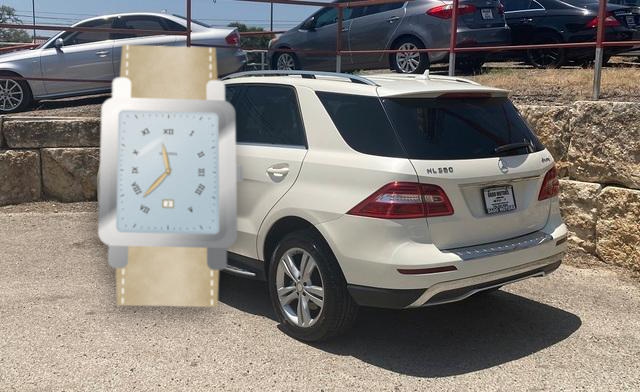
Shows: h=11 m=37
